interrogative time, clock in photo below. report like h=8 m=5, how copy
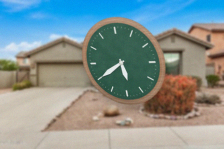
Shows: h=5 m=40
